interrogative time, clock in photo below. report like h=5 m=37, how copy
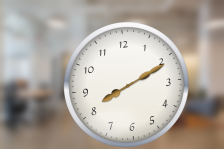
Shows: h=8 m=11
